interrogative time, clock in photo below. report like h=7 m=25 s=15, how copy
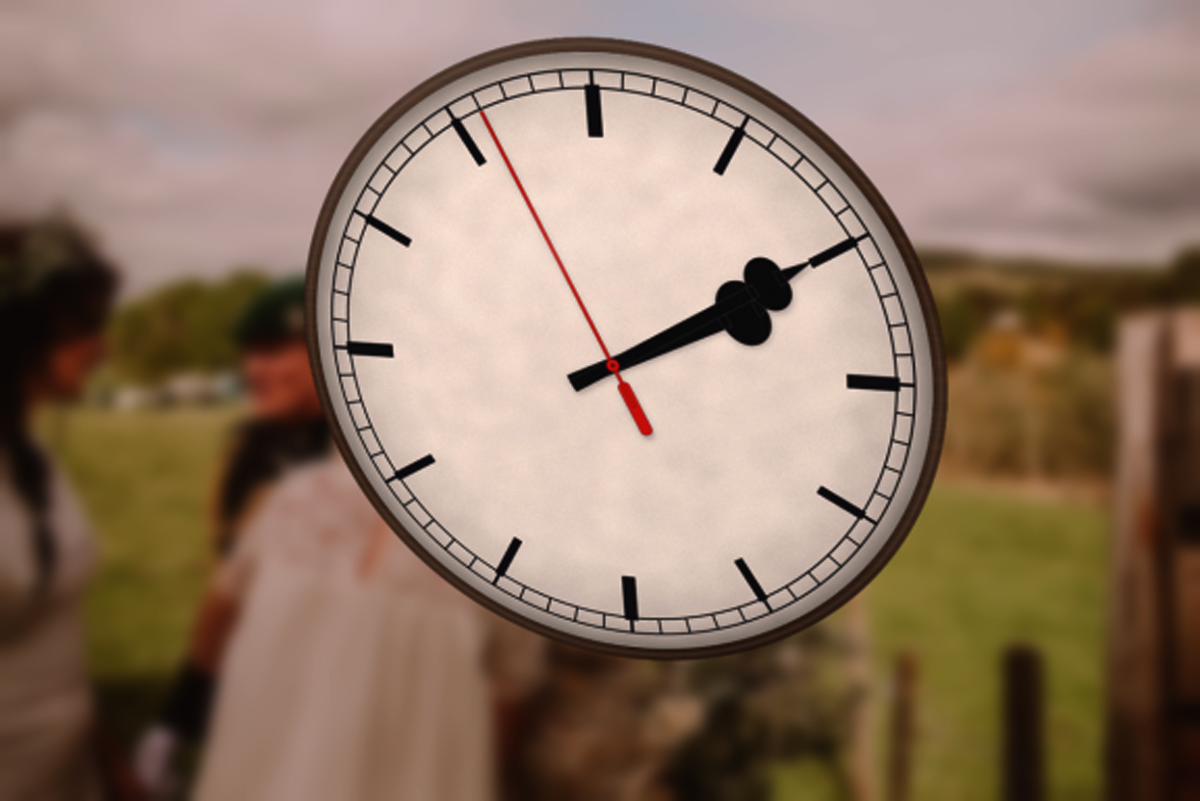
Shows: h=2 m=9 s=56
